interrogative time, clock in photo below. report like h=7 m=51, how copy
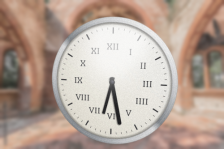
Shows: h=6 m=28
